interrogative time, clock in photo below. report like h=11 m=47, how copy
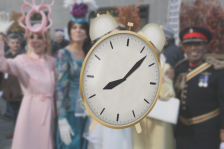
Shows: h=8 m=7
